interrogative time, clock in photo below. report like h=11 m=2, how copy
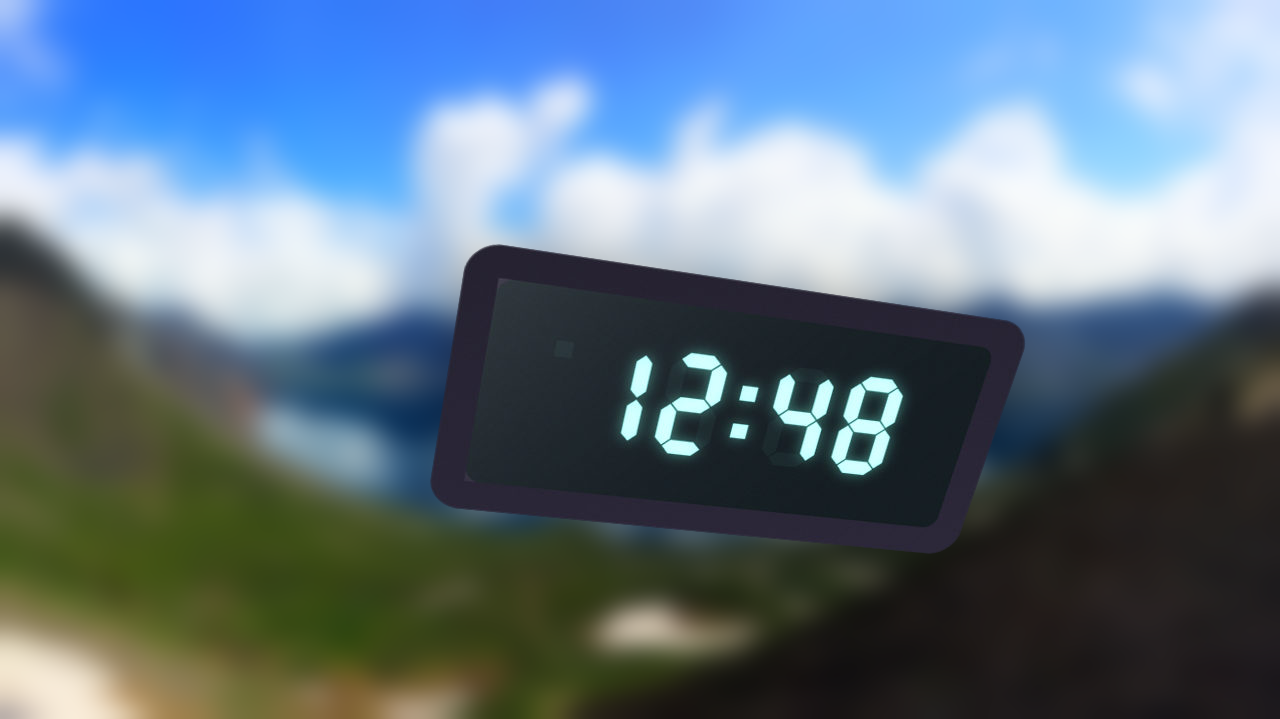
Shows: h=12 m=48
